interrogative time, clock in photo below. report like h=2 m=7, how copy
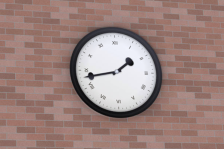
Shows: h=1 m=43
